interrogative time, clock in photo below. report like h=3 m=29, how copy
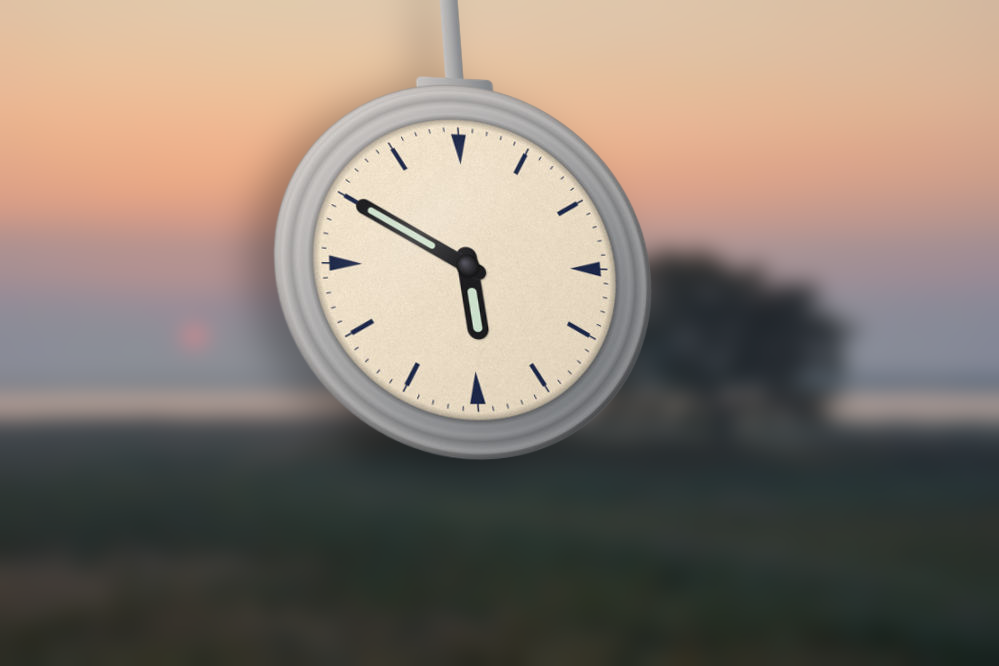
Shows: h=5 m=50
